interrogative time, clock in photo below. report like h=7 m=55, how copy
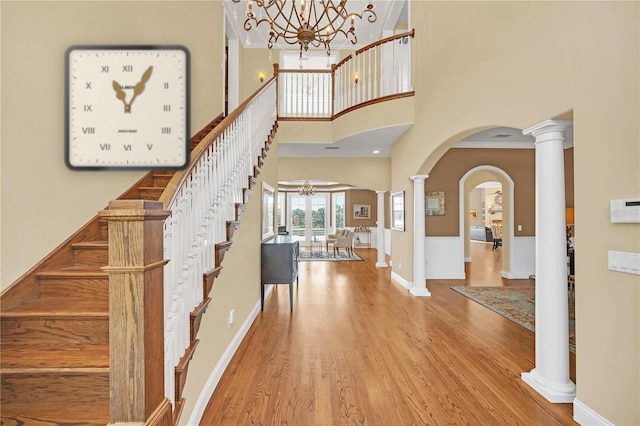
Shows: h=11 m=5
